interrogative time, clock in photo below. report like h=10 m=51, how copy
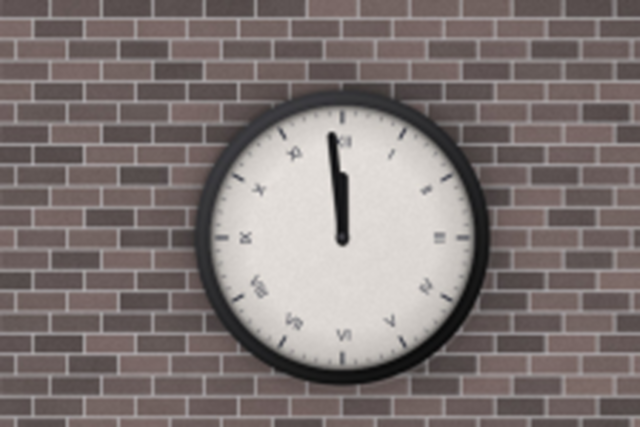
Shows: h=11 m=59
